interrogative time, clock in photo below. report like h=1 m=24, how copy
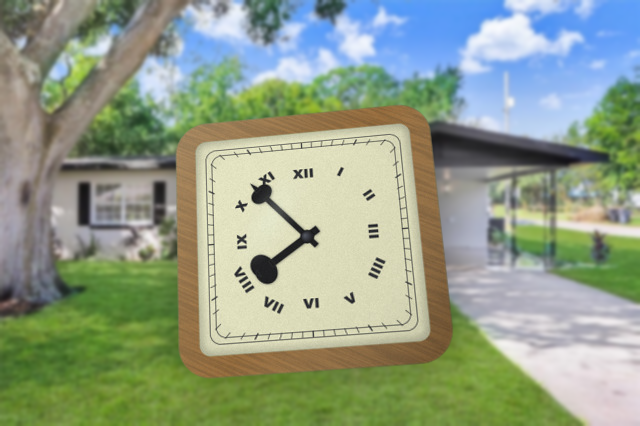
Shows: h=7 m=53
